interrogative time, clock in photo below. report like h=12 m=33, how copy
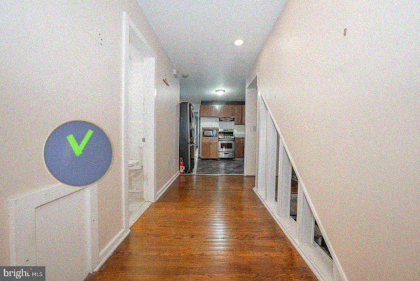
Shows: h=11 m=5
